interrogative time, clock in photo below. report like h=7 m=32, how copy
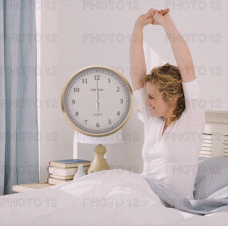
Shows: h=6 m=0
